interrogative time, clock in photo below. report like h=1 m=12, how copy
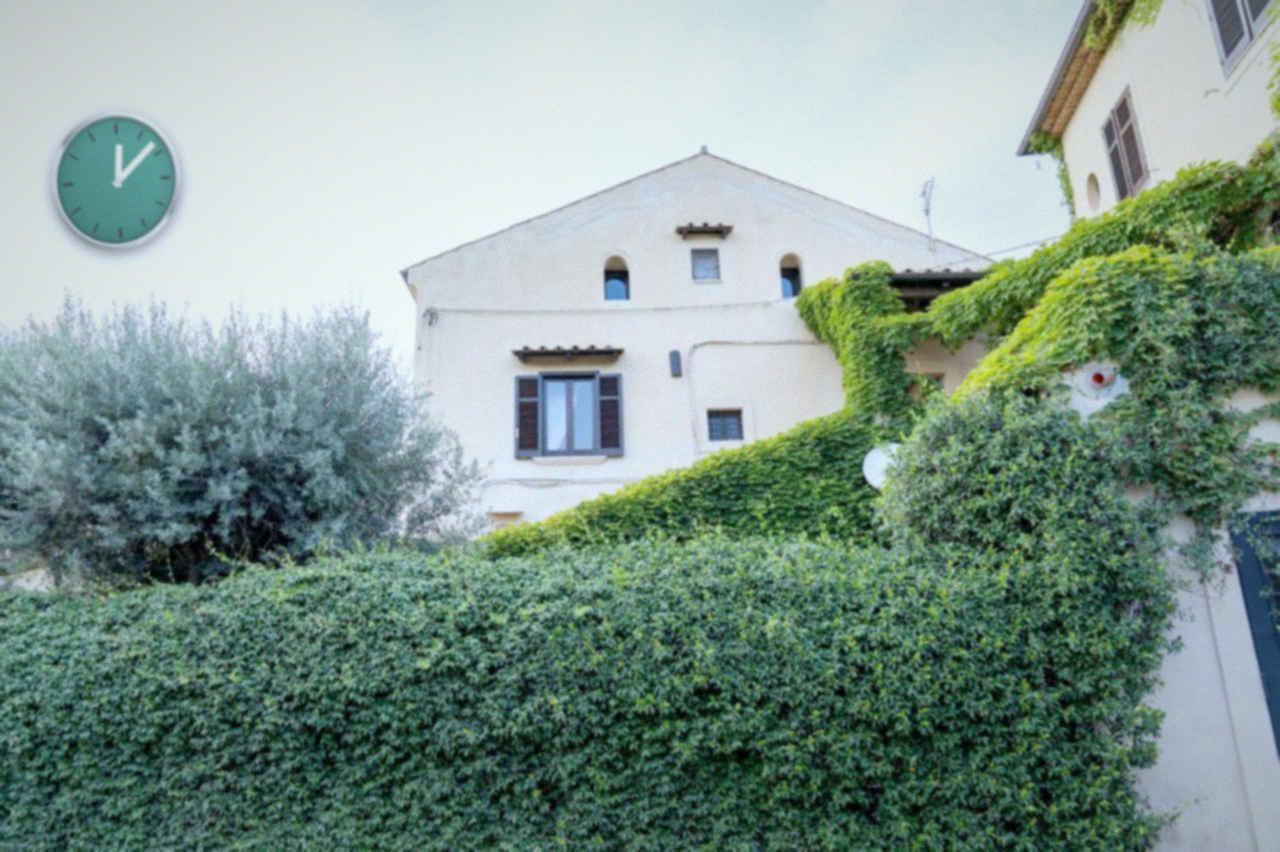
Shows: h=12 m=8
